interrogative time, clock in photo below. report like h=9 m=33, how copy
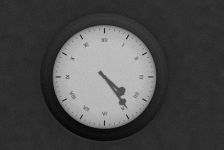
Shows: h=4 m=24
